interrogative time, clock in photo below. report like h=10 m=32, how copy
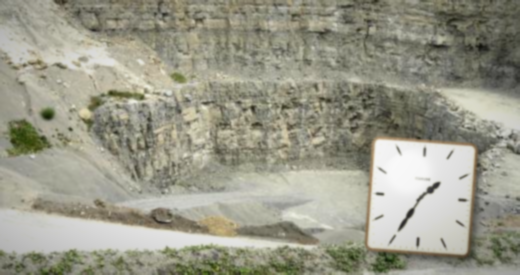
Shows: h=1 m=35
